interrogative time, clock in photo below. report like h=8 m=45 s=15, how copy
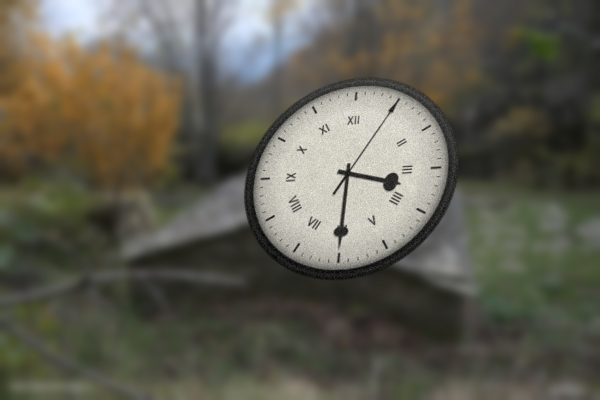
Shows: h=3 m=30 s=5
